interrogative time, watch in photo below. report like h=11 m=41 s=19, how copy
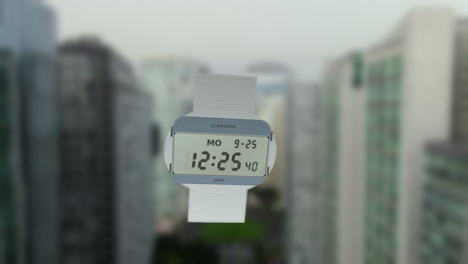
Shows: h=12 m=25 s=40
